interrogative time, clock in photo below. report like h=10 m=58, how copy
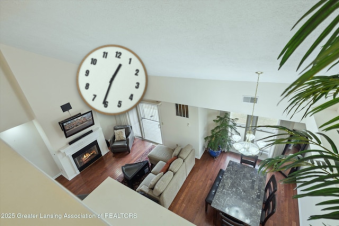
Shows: h=12 m=31
